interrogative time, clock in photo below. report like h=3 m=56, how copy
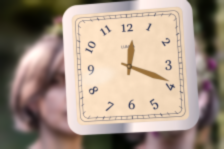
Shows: h=12 m=19
